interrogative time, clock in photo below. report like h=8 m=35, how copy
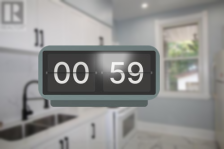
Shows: h=0 m=59
